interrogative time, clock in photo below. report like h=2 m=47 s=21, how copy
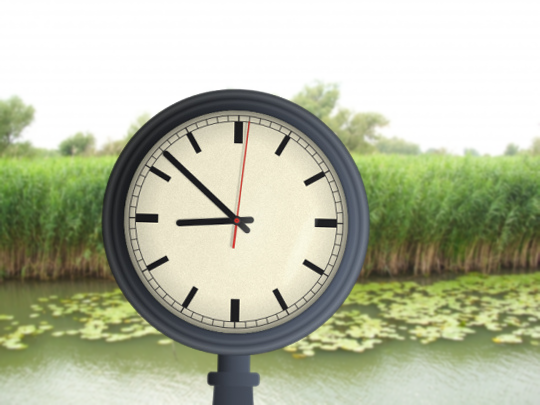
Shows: h=8 m=52 s=1
